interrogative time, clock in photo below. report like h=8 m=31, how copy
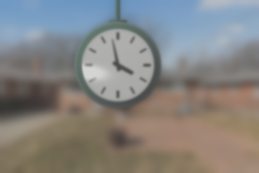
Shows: h=3 m=58
